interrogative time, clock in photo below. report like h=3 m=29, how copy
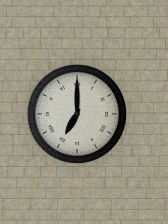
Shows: h=7 m=0
